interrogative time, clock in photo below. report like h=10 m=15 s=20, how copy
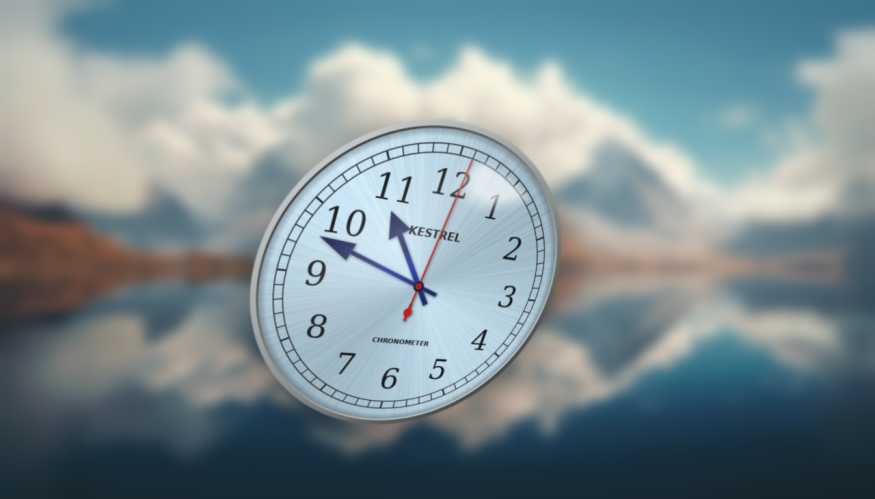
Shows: h=10 m=48 s=1
